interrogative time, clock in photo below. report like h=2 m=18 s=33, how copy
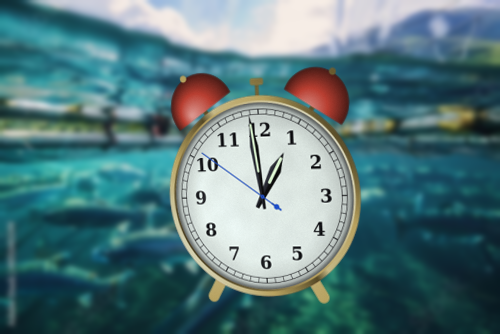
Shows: h=12 m=58 s=51
